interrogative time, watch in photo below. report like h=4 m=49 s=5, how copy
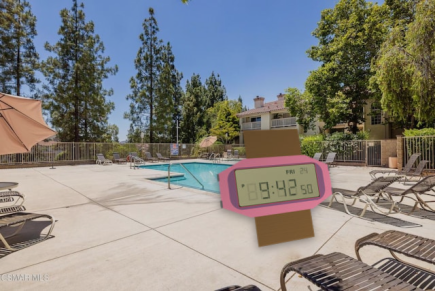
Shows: h=9 m=42 s=50
